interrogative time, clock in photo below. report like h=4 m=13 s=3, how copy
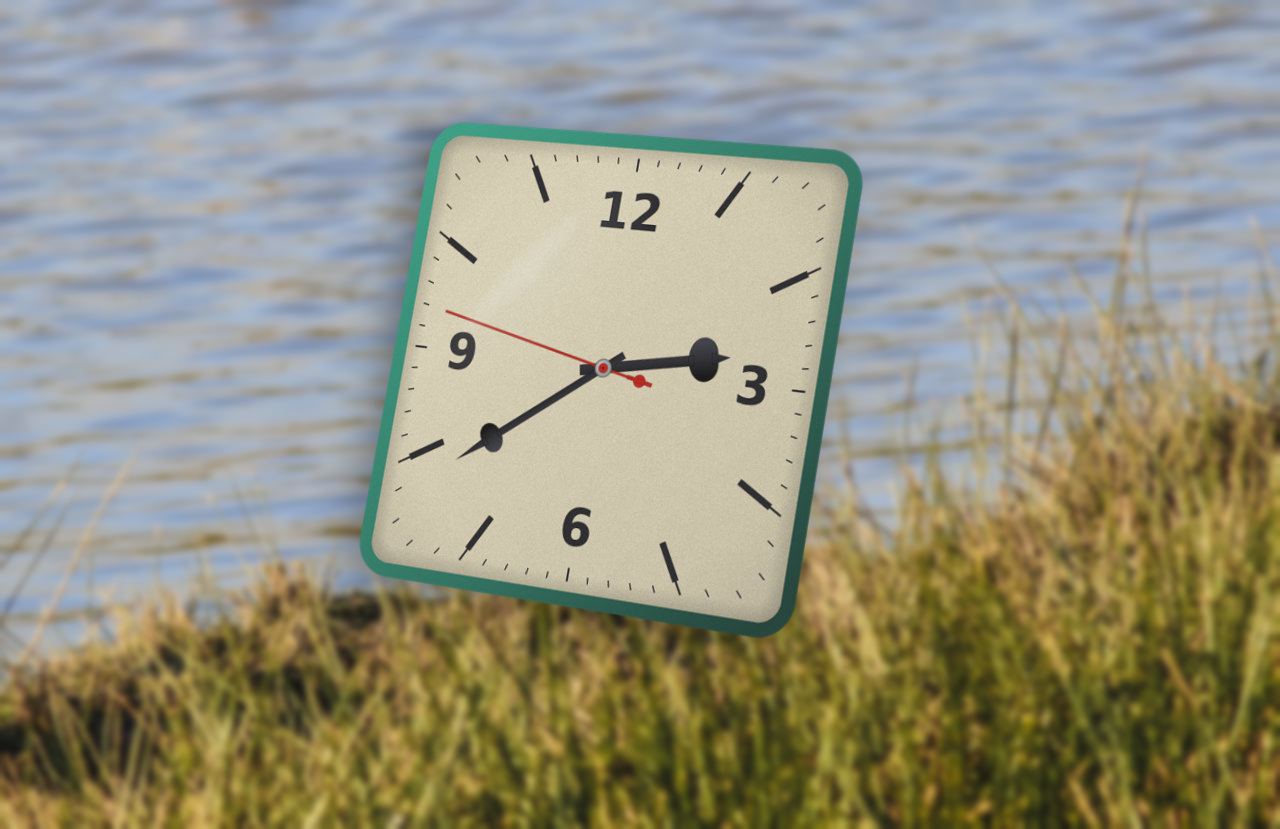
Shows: h=2 m=38 s=47
